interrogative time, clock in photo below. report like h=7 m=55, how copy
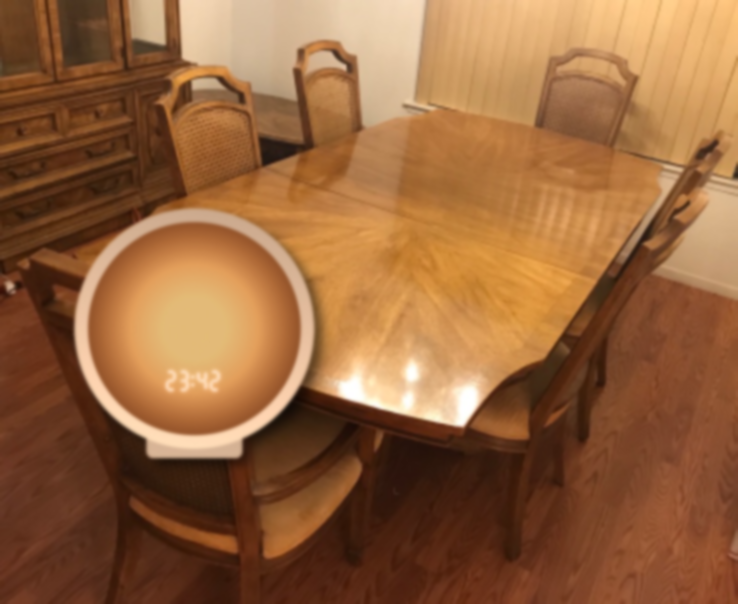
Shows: h=23 m=42
